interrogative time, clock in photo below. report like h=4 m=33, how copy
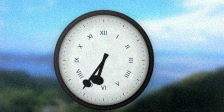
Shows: h=6 m=36
